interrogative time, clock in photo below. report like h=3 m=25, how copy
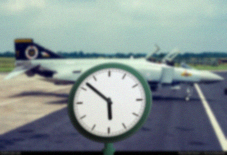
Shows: h=5 m=52
